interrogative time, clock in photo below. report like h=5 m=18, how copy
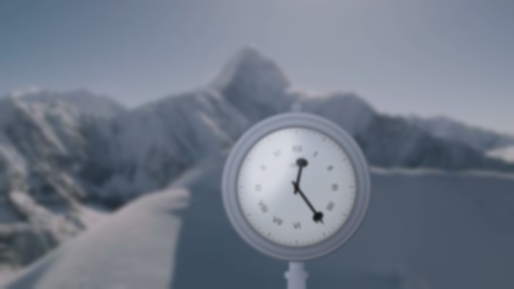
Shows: h=12 m=24
